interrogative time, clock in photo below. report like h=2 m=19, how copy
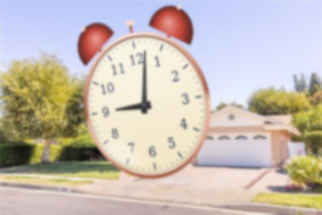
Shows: h=9 m=2
